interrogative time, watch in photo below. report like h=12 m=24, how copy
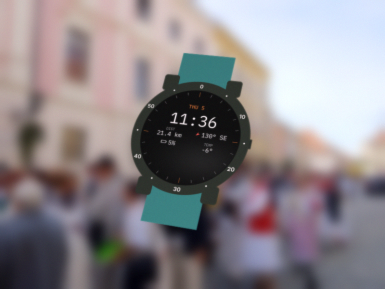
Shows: h=11 m=36
